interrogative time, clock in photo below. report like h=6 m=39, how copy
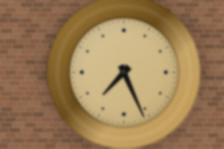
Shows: h=7 m=26
